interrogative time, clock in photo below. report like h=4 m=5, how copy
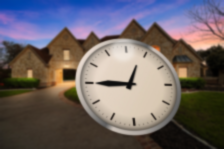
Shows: h=12 m=45
